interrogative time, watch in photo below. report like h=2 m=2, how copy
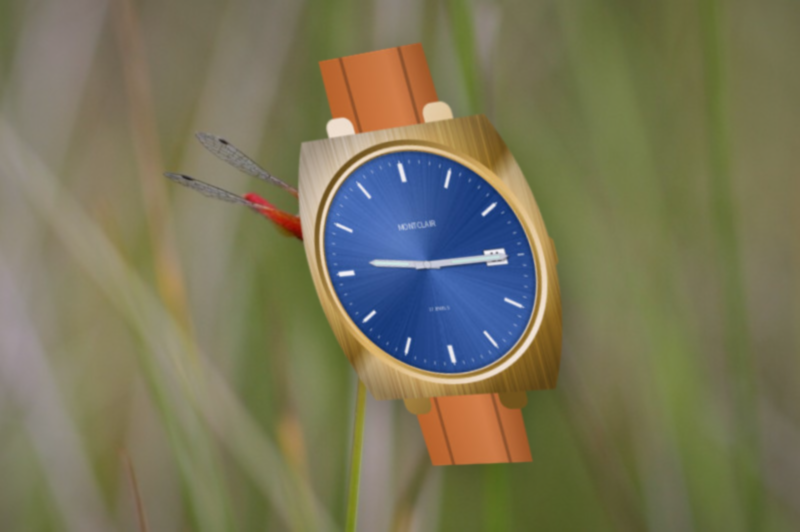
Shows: h=9 m=15
